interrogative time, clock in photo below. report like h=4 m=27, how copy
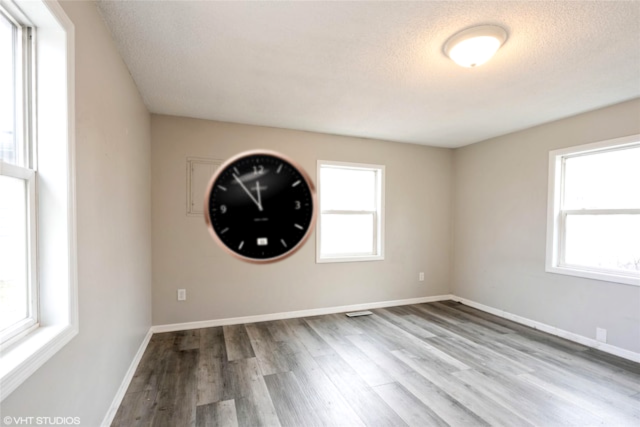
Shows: h=11 m=54
